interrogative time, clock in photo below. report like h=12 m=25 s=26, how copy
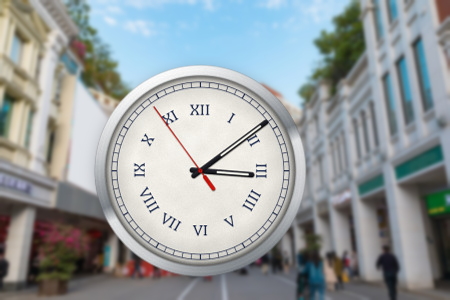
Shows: h=3 m=8 s=54
